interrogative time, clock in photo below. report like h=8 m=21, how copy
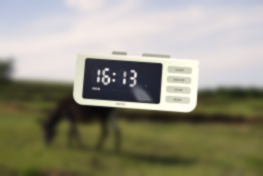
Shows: h=16 m=13
